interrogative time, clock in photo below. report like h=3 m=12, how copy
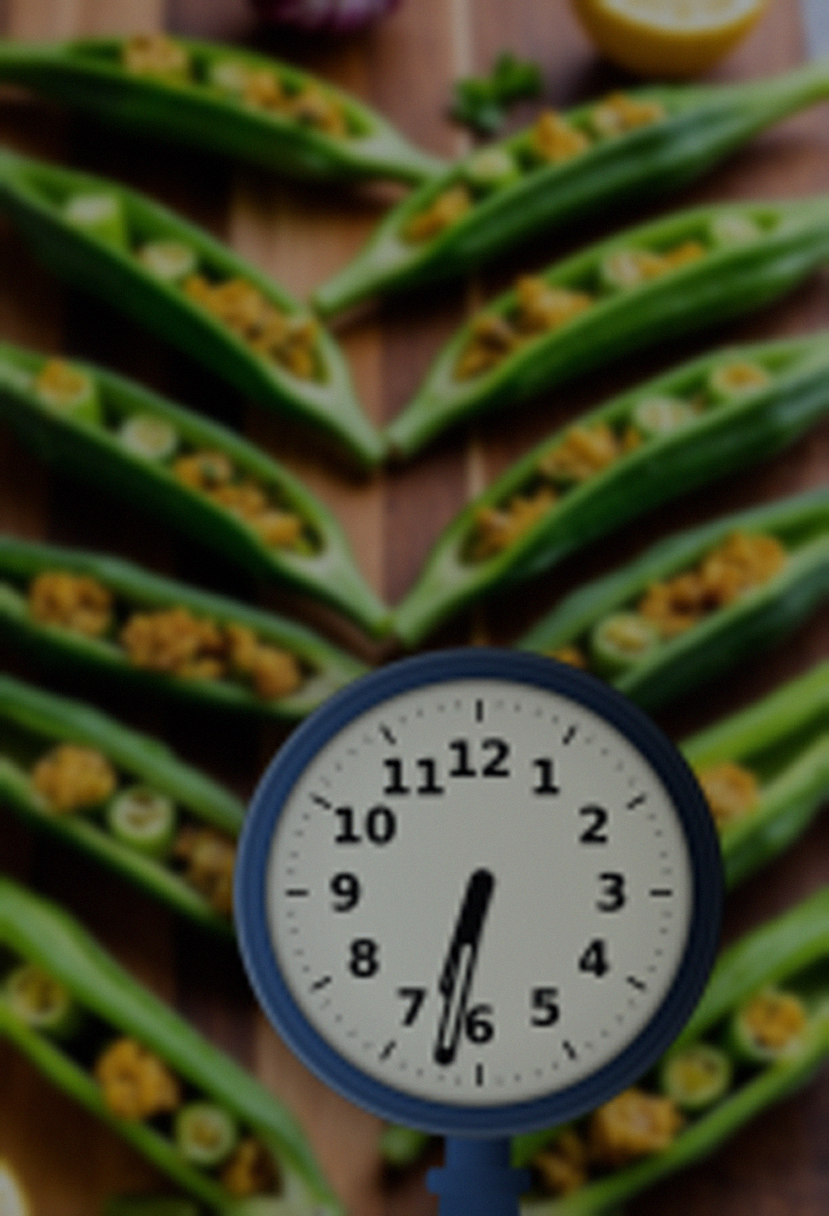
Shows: h=6 m=32
